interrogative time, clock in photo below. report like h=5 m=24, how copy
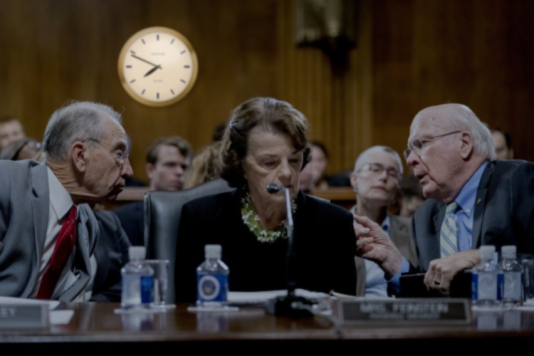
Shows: h=7 m=49
